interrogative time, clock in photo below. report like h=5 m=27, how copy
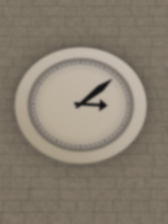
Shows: h=3 m=8
